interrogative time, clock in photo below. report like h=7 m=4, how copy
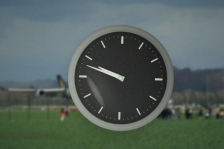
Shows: h=9 m=48
